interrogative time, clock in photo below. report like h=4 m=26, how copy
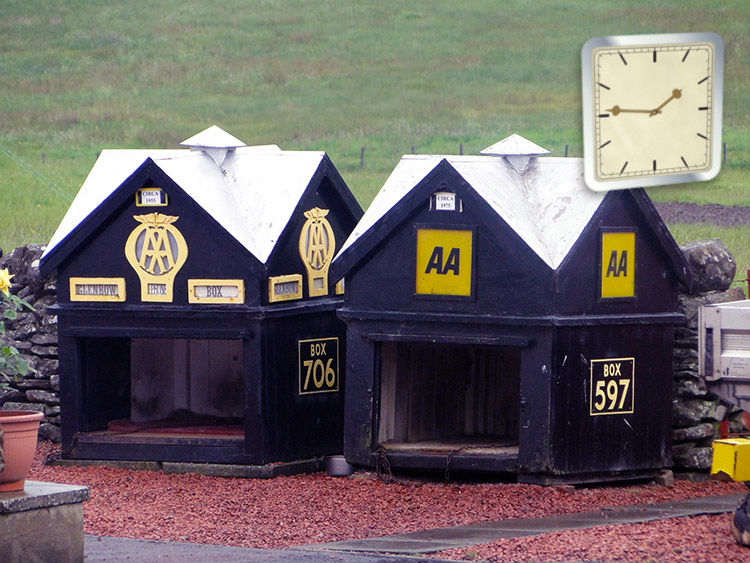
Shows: h=1 m=46
